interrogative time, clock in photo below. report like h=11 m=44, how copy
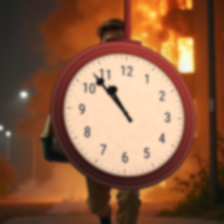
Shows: h=10 m=53
